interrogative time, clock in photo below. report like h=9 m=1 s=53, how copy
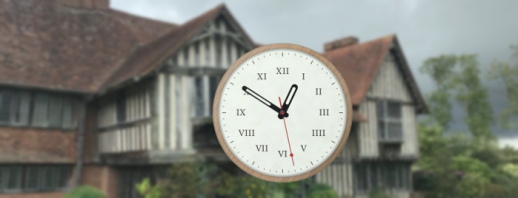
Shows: h=12 m=50 s=28
